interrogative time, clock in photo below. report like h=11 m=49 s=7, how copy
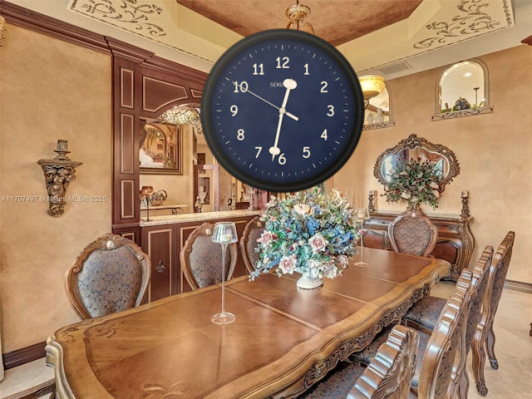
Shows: h=12 m=31 s=50
